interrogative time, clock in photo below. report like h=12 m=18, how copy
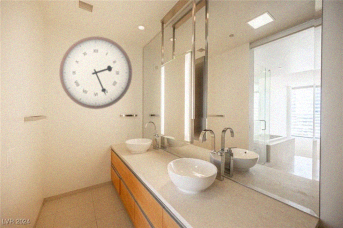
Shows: h=2 m=26
